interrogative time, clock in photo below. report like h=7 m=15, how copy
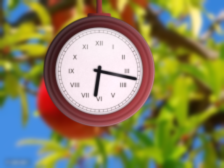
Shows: h=6 m=17
